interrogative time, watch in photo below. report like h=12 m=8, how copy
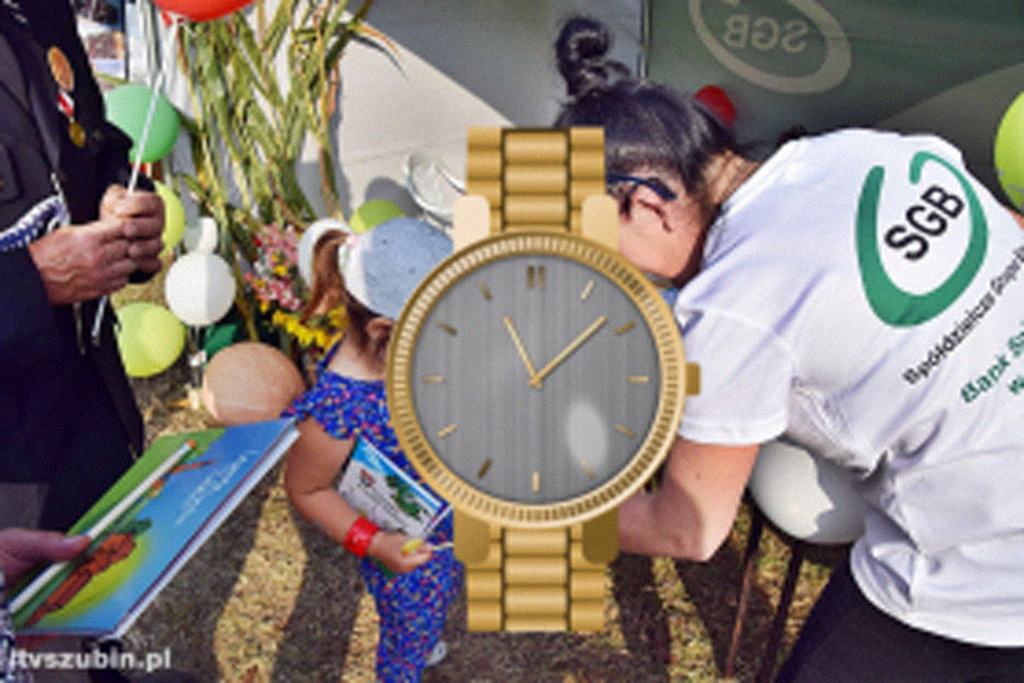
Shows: h=11 m=8
